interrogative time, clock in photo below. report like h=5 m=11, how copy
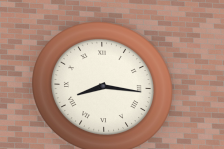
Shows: h=8 m=16
